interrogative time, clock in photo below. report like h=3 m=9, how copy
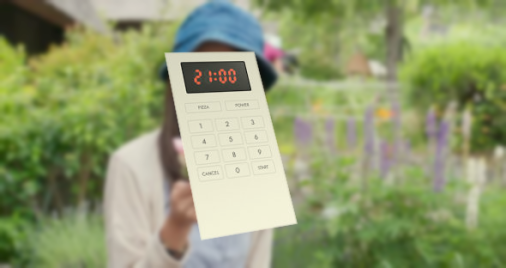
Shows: h=21 m=0
